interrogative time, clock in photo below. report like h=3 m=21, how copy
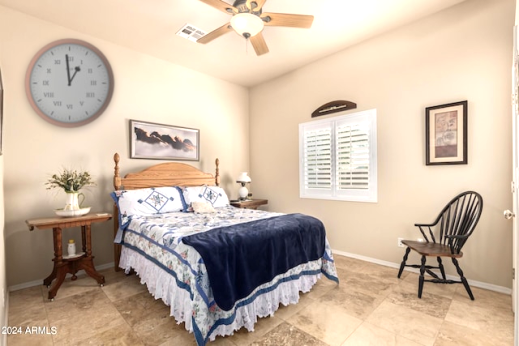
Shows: h=12 m=59
